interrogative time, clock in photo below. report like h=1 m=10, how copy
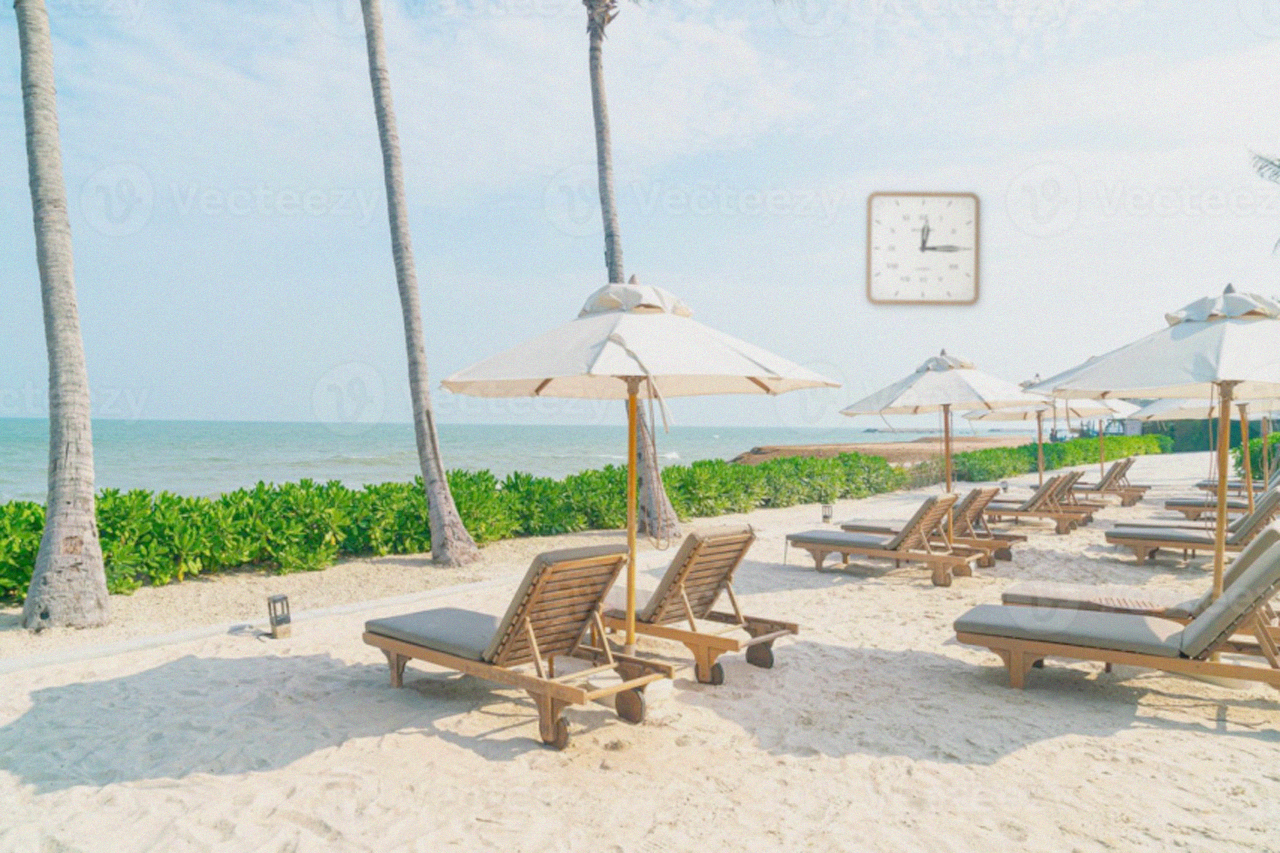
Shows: h=12 m=15
